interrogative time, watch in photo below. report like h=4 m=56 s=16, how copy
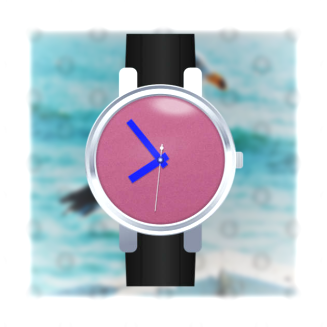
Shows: h=7 m=53 s=31
